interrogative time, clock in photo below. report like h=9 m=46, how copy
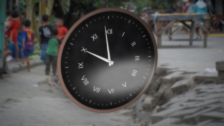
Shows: h=9 m=59
